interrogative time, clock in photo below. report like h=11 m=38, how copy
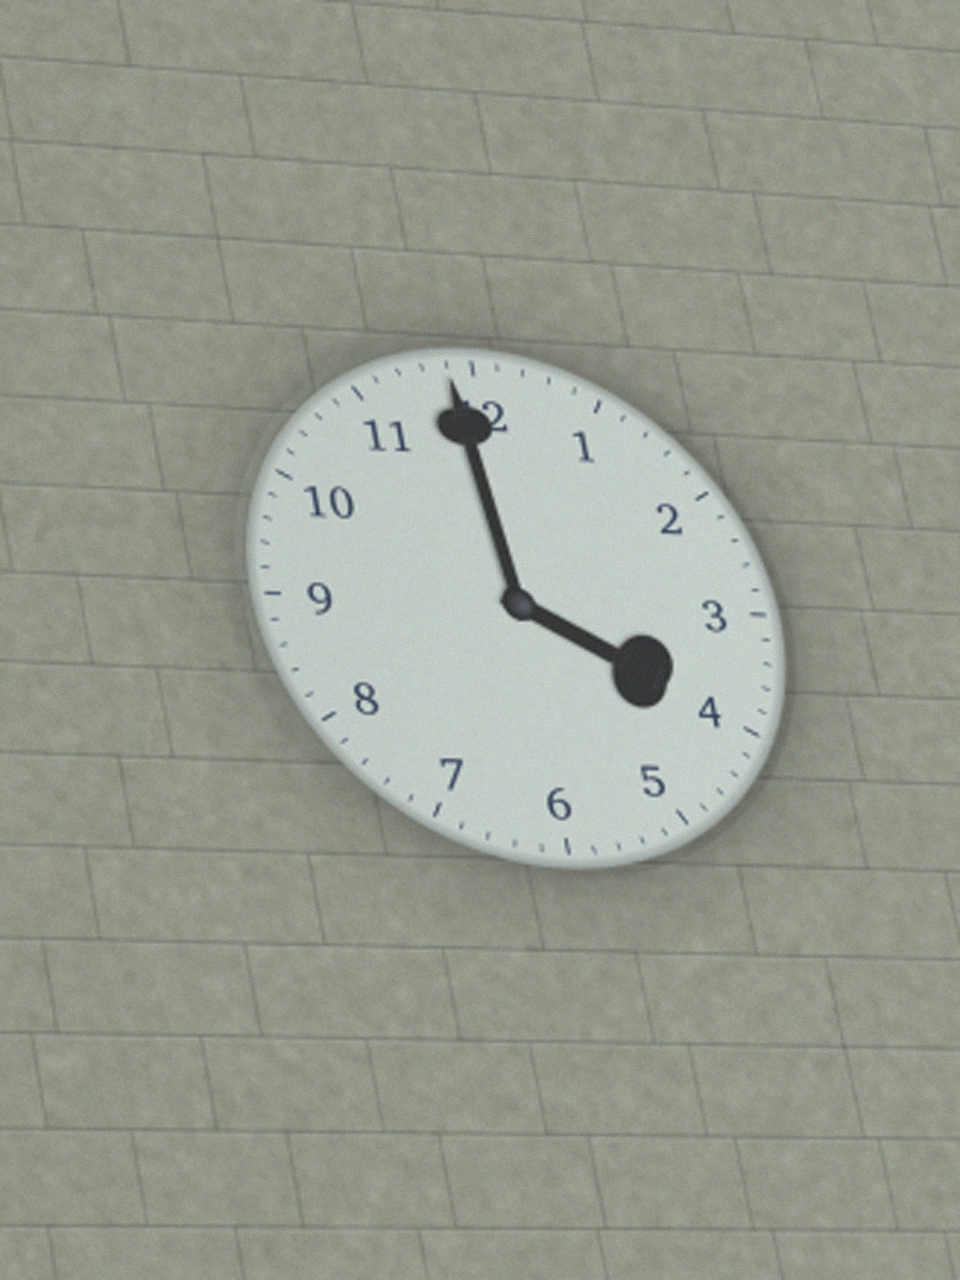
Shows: h=3 m=59
